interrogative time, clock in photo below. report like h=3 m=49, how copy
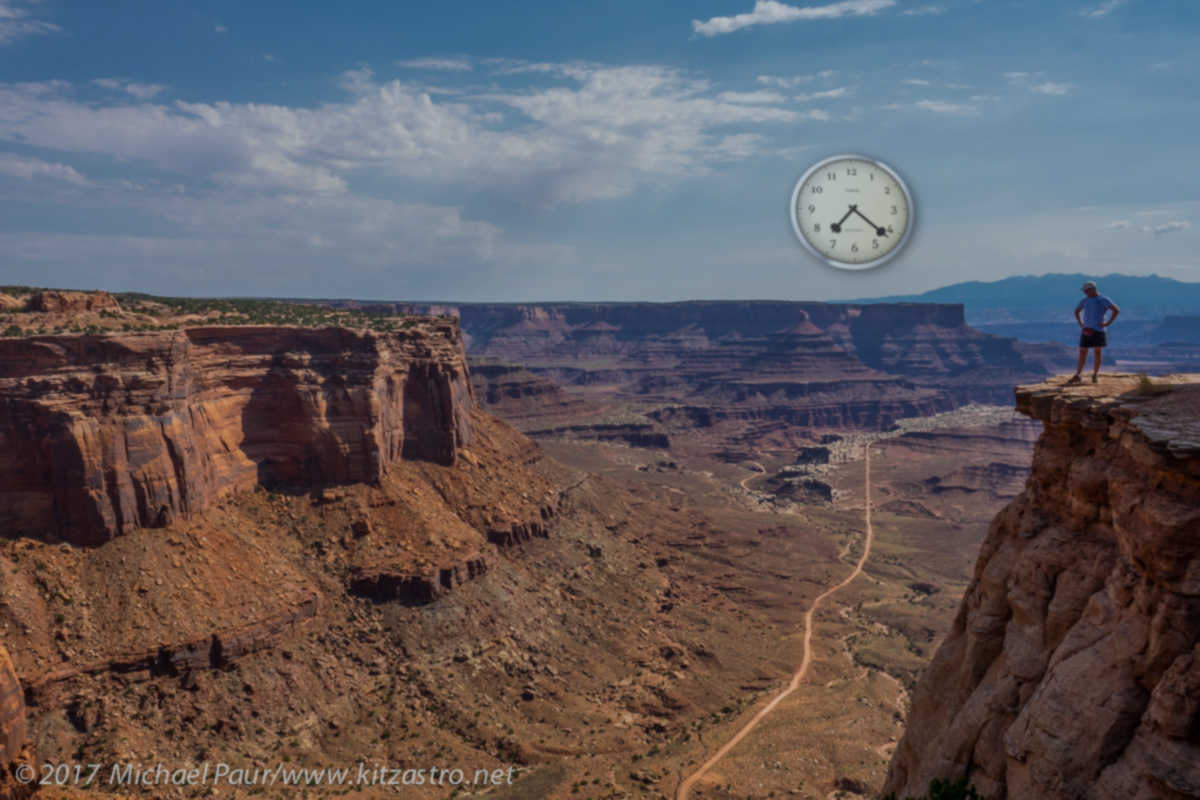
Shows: h=7 m=22
